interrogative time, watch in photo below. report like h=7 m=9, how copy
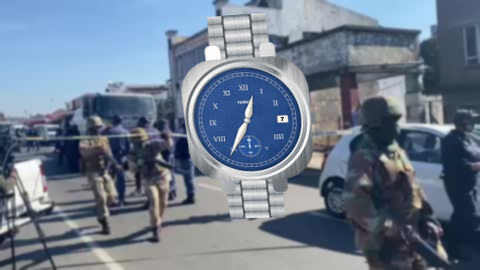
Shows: h=12 m=35
